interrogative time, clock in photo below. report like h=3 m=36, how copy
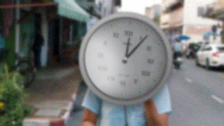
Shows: h=12 m=6
